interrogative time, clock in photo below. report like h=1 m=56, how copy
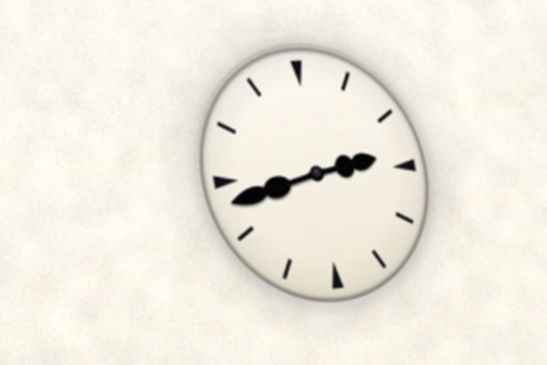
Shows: h=2 m=43
